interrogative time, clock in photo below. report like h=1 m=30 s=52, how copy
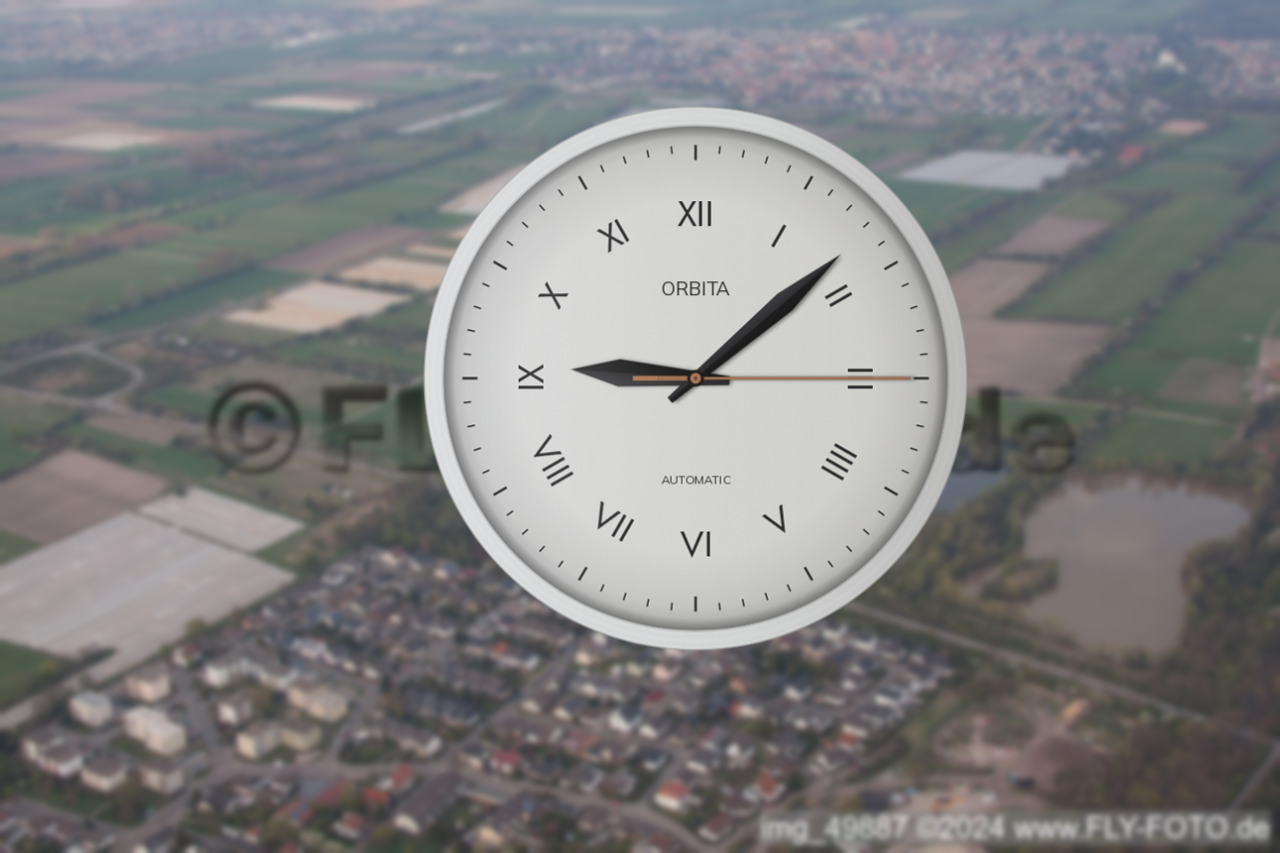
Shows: h=9 m=8 s=15
